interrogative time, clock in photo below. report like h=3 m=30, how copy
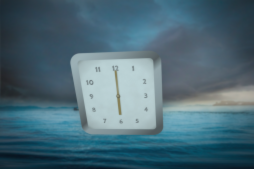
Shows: h=6 m=0
